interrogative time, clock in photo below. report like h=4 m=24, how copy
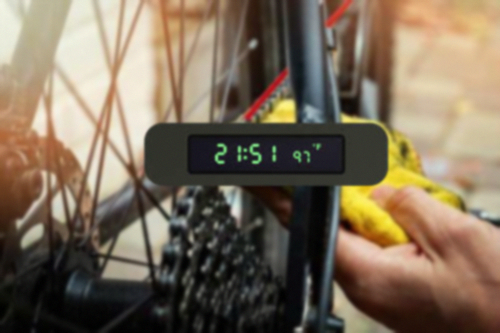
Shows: h=21 m=51
